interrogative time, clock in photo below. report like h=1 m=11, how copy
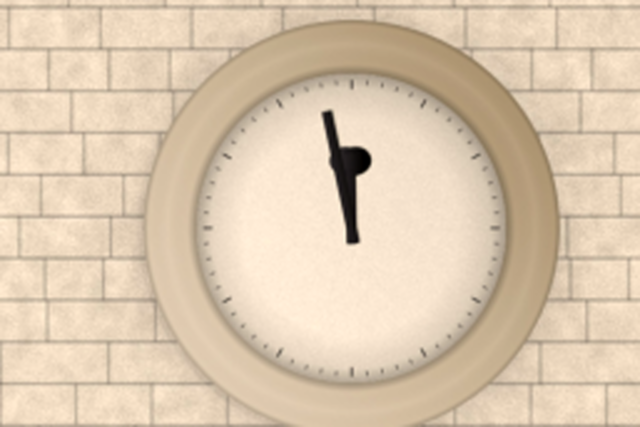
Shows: h=11 m=58
